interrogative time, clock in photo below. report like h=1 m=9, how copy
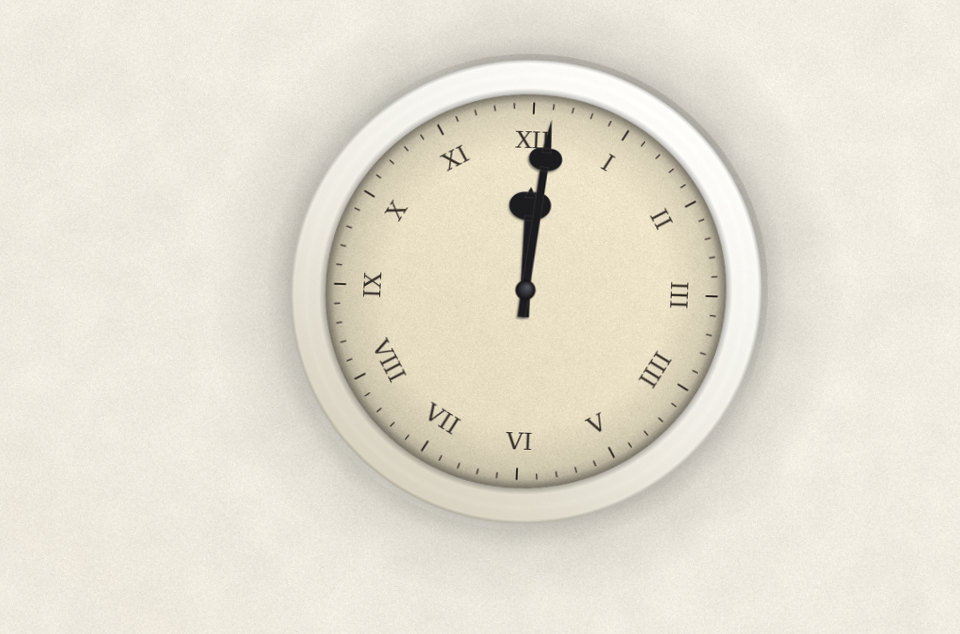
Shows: h=12 m=1
